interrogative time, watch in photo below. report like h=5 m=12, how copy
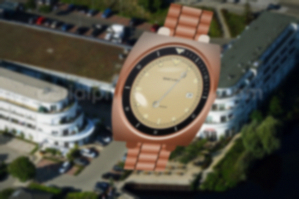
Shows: h=7 m=5
